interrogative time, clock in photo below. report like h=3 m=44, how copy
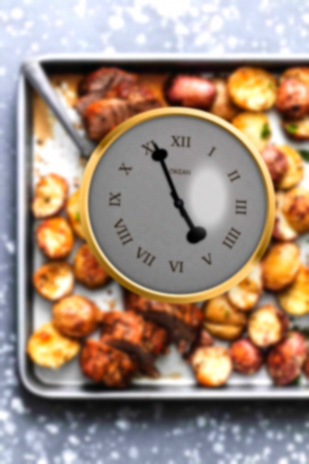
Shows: h=4 m=56
